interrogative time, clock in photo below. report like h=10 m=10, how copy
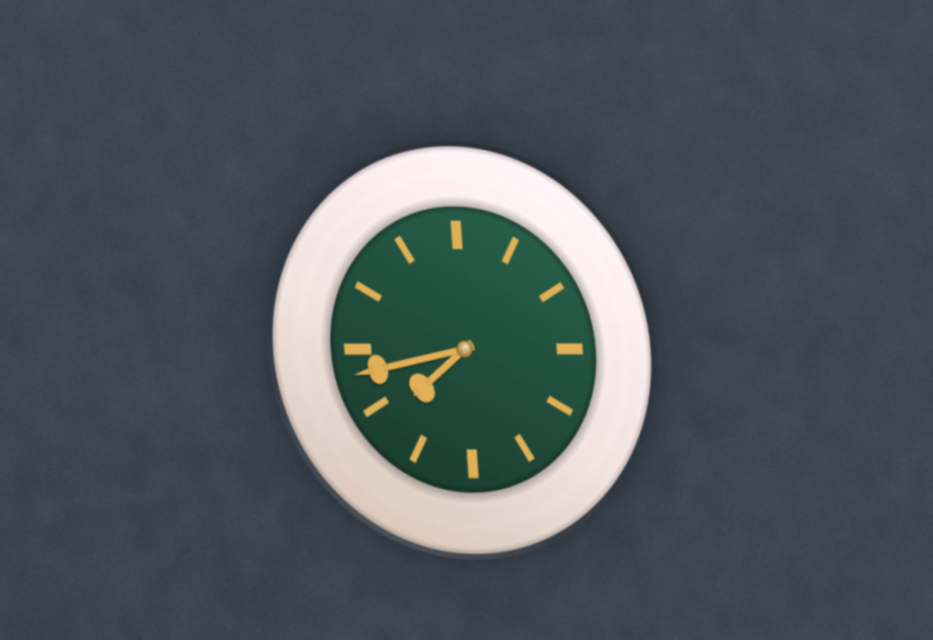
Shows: h=7 m=43
